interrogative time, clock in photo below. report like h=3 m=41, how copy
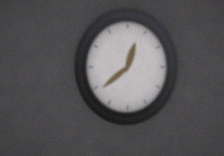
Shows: h=12 m=39
